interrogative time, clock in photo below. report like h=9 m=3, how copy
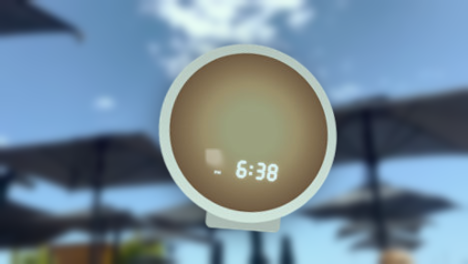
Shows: h=6 m=38
